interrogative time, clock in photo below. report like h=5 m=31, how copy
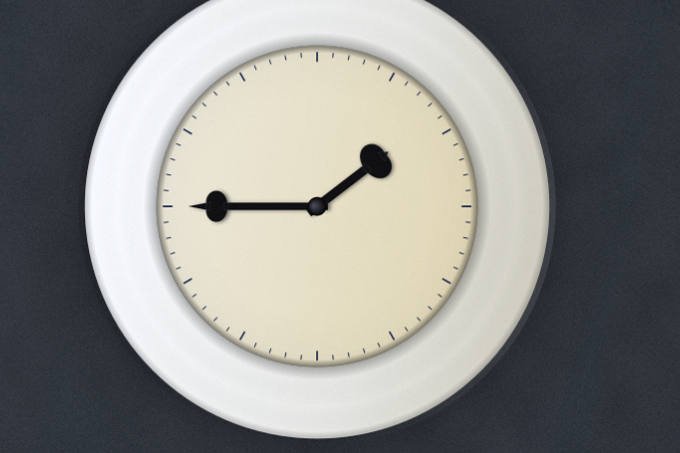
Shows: h=1 m=45
